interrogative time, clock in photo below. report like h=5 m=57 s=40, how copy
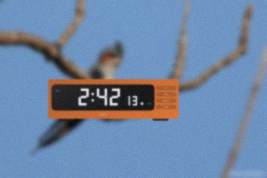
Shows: h=2 m=42 s=13
